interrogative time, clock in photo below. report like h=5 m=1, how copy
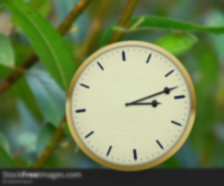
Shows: h=3 m=13
